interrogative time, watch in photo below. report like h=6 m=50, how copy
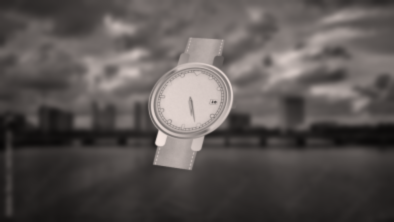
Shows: h=5 m=26
